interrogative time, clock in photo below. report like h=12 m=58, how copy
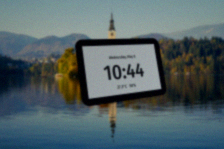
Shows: h=10 m=44
